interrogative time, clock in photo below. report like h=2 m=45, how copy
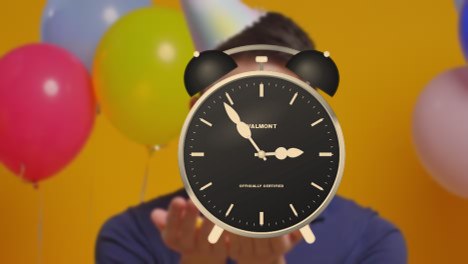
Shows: h=2 m=54
